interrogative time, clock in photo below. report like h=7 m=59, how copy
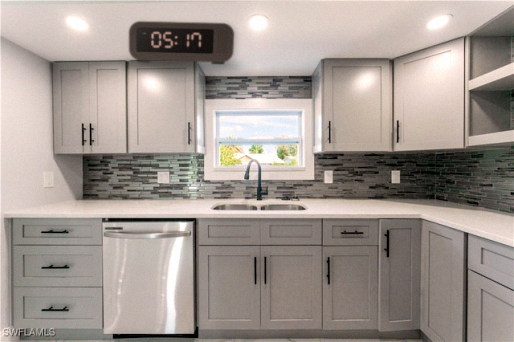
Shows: h=5 m=17
